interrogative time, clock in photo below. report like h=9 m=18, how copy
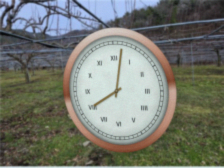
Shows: h=8 m=2
